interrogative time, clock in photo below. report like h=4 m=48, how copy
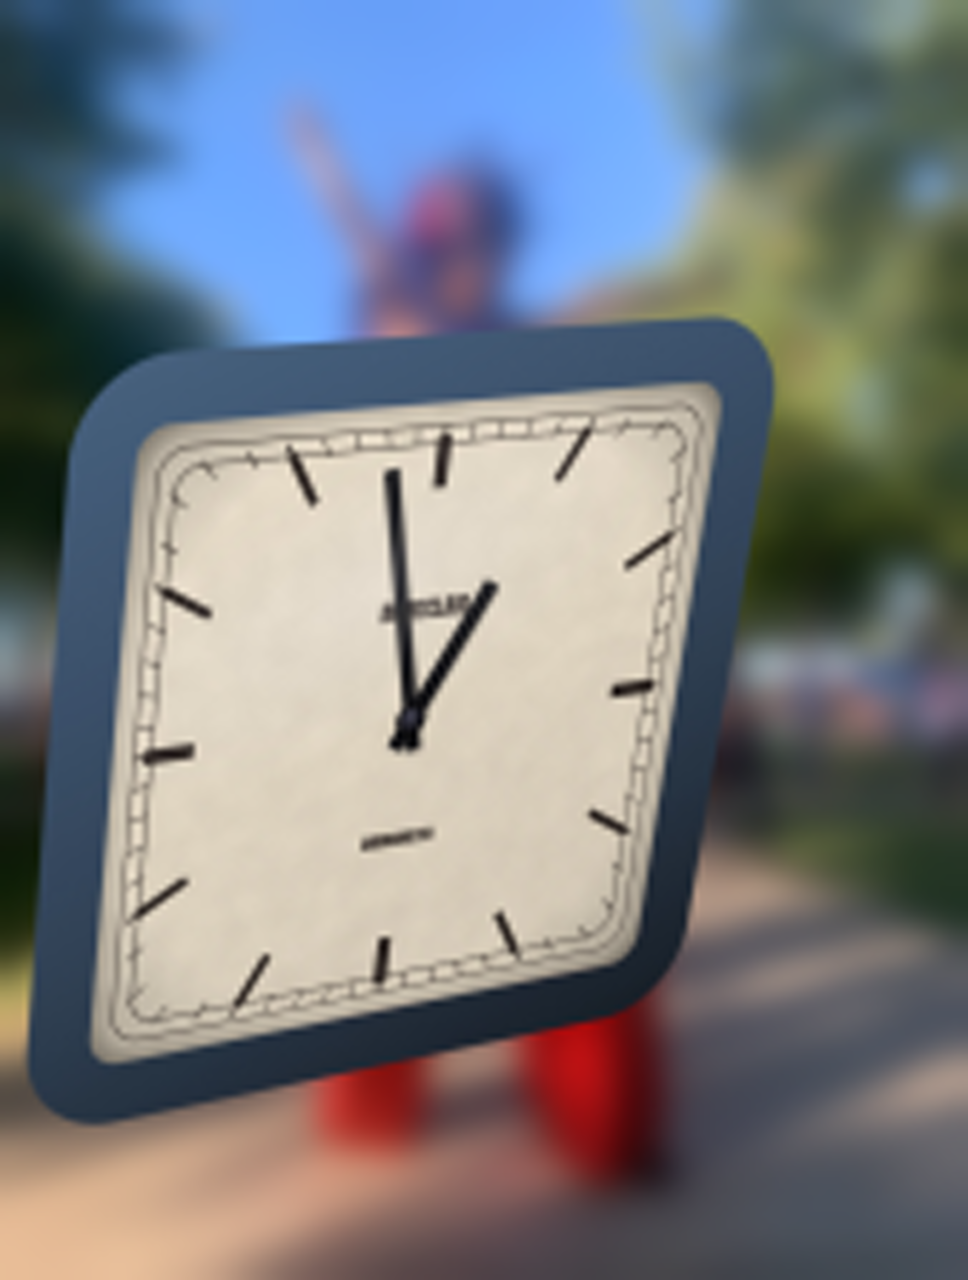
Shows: h=12 m=58
